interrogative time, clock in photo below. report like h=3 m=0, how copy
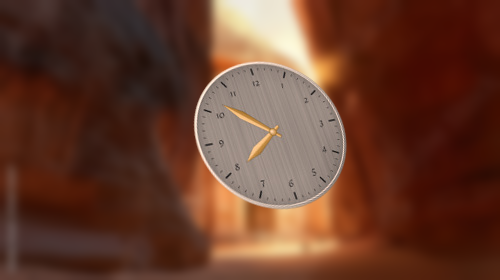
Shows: h=7 m=52
